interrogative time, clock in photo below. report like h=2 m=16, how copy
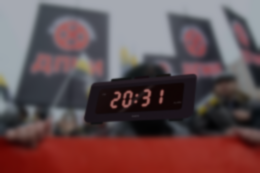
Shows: h=20 m=31
